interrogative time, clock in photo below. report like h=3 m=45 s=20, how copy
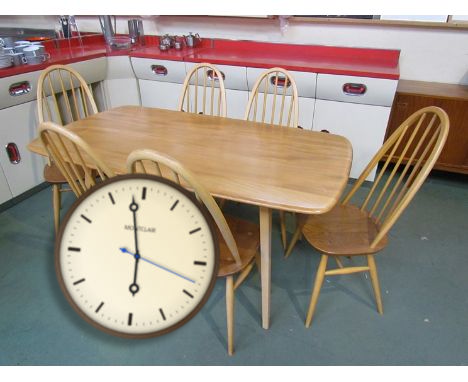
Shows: h=5 m=58 s=18
